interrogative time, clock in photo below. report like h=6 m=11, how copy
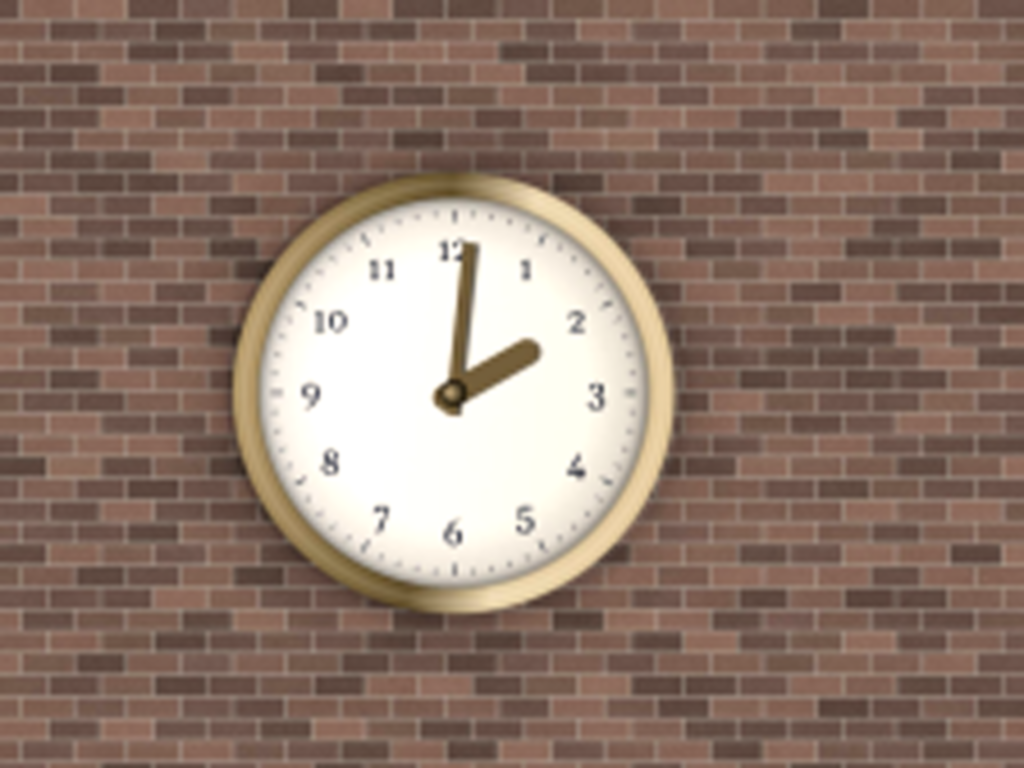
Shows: h=2 m=1
